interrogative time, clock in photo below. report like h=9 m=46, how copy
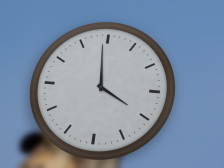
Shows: h=3 m=59
